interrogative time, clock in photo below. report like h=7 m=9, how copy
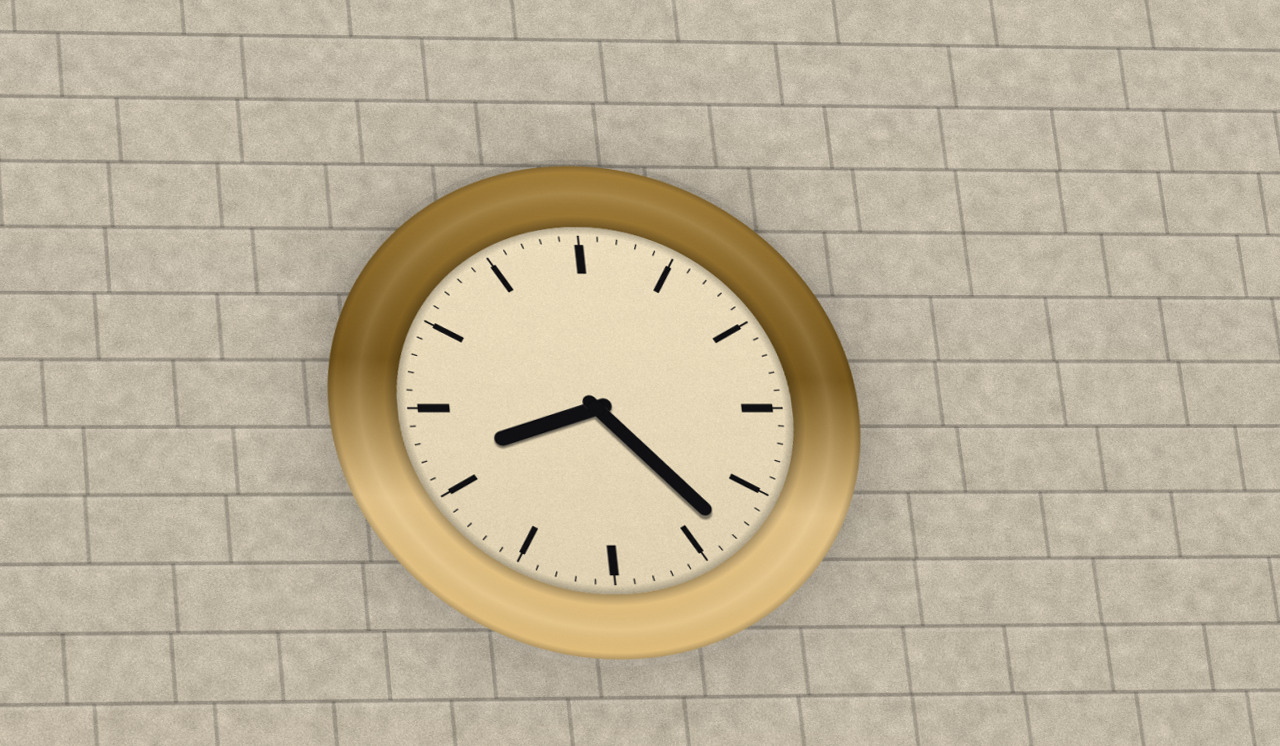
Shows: h=8 m=23
